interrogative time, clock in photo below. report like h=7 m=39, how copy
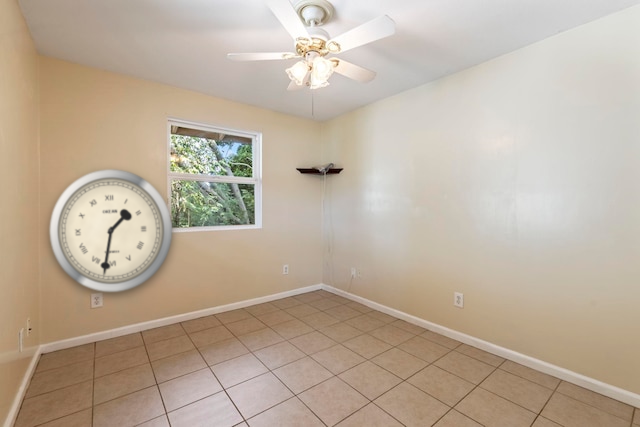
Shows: h=1 m=32
